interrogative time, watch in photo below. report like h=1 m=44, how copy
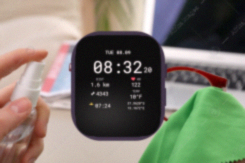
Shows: h=8 m=32
